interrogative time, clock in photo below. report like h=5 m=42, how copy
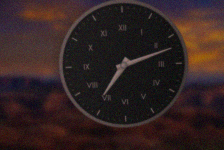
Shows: h=7 m=12
